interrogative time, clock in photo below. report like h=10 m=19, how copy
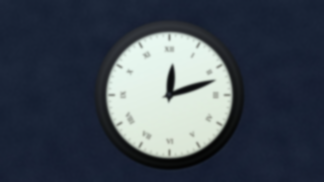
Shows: h=12 m=12
